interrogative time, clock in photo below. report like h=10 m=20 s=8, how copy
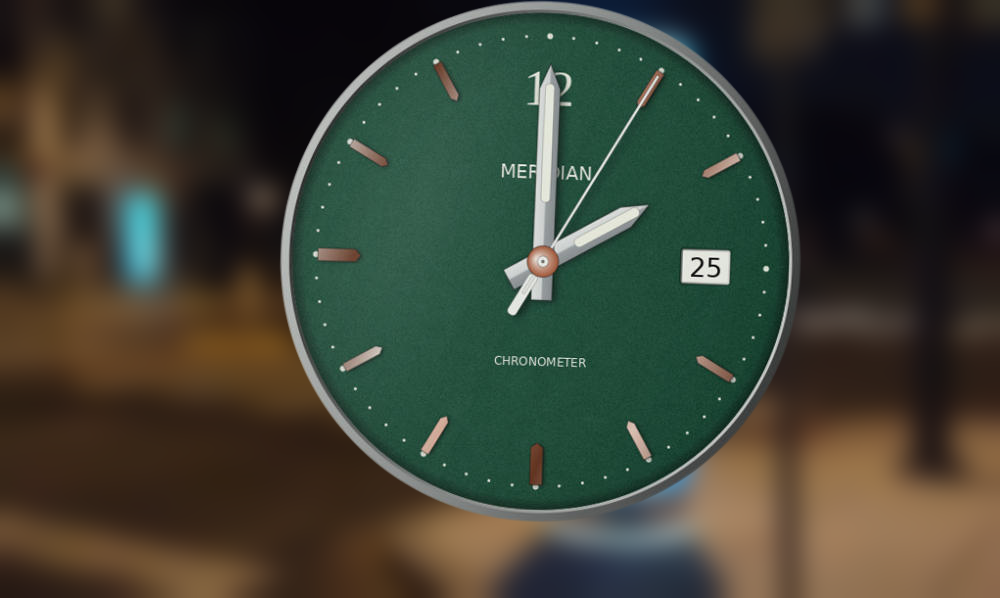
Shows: h=2 m=0 s=5
